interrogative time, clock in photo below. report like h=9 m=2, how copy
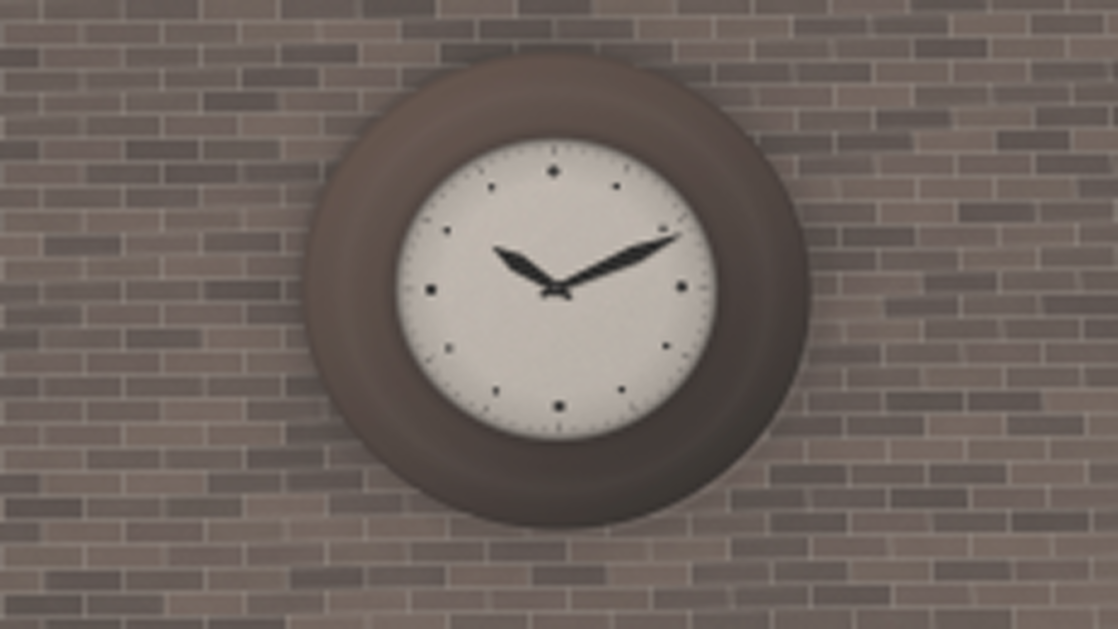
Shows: h=10 m=11
